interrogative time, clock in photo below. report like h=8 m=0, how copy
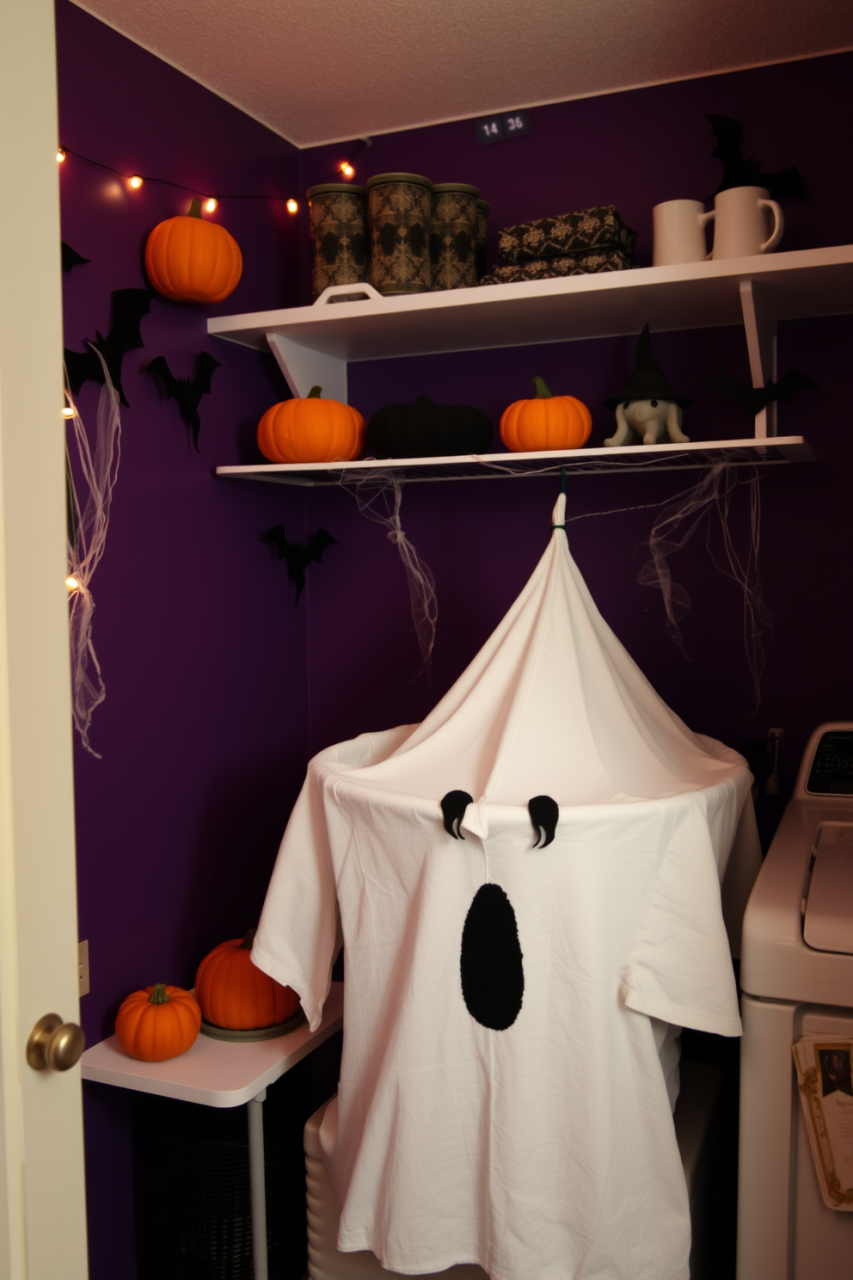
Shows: h=14 m=36
